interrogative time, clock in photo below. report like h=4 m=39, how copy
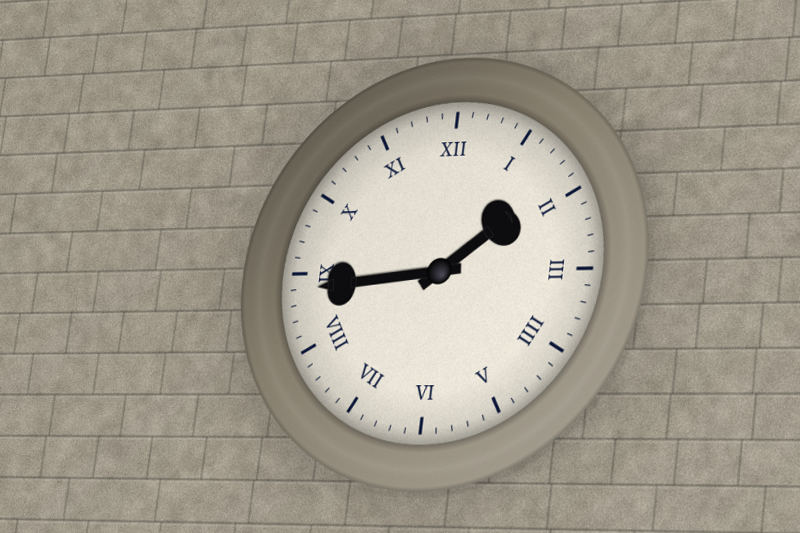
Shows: h=1 m=44
